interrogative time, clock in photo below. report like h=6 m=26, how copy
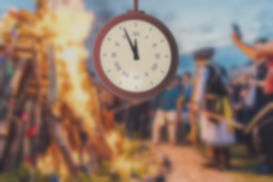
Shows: h=11 m=56
